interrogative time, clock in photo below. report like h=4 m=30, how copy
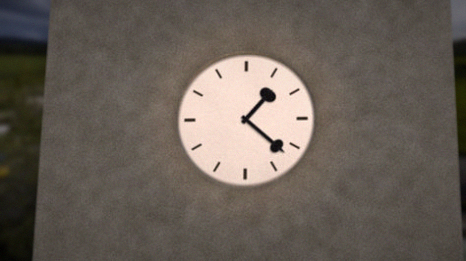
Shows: h=1 m=22
